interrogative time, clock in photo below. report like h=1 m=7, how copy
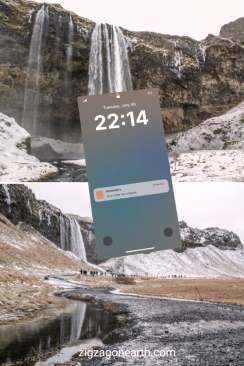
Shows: h=22 m=14
